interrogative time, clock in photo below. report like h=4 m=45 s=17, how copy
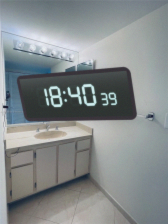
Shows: h=18 m=40 s=39
